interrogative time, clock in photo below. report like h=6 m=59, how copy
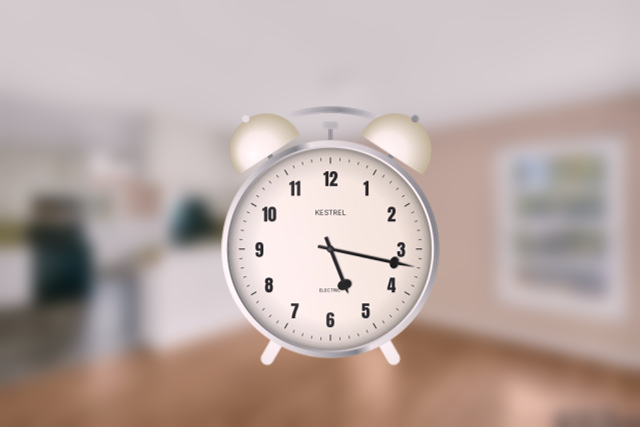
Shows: h=5 m=17
